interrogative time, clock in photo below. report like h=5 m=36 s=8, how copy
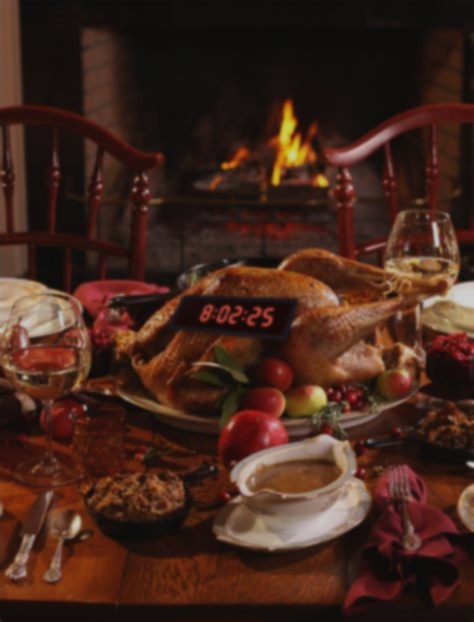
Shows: h=8 m=2 s=25
